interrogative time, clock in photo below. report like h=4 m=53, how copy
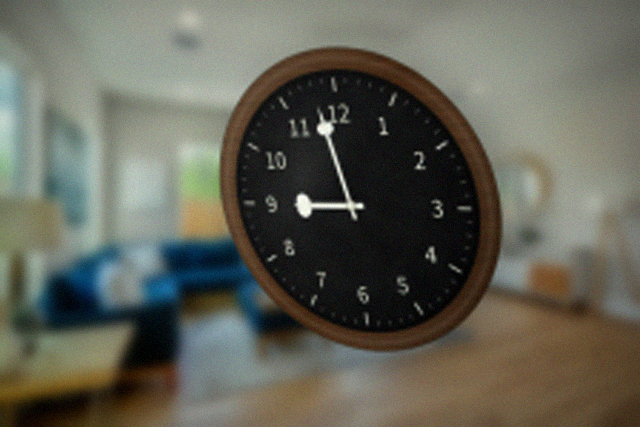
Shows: h=8 m=58
